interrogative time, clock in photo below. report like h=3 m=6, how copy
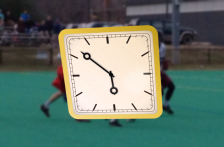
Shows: h=5 m=52
